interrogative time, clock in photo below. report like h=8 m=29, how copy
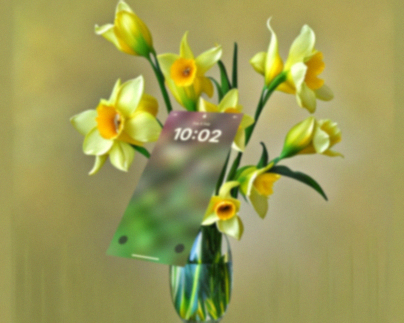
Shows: h=10 m=2
